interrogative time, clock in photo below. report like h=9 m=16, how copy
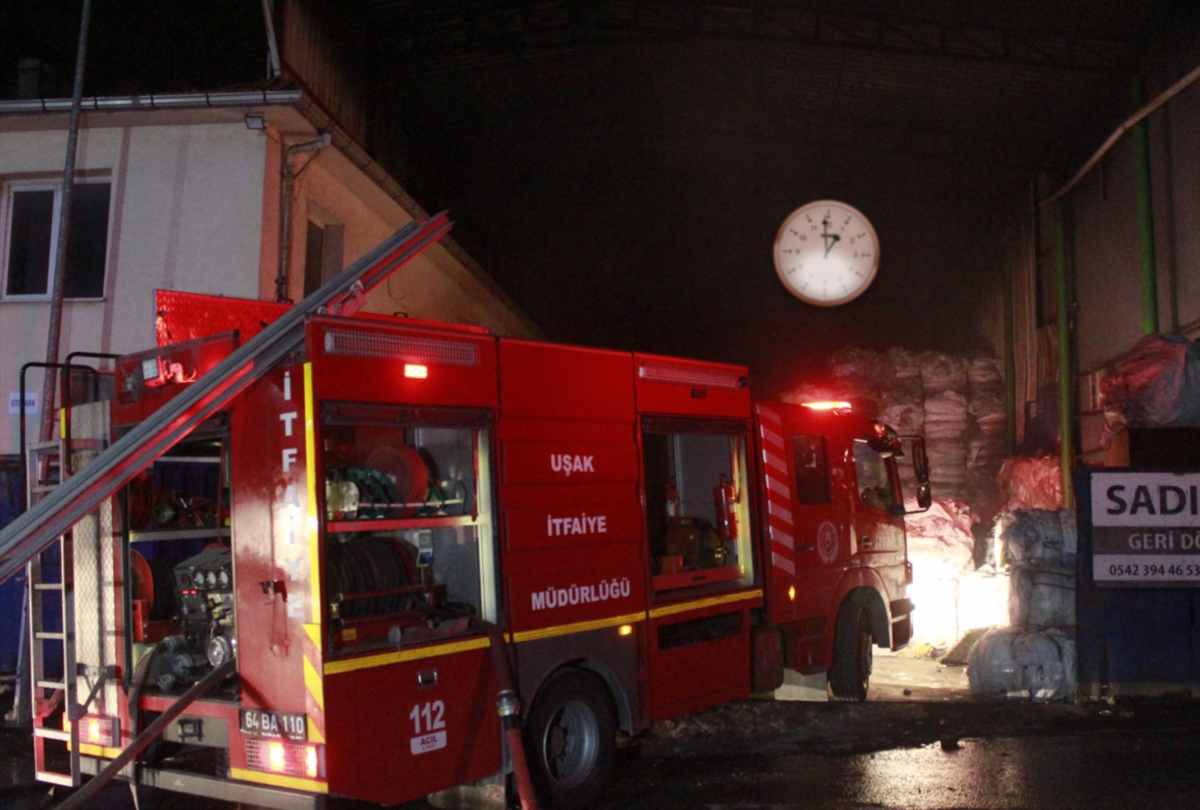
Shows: h=12 m=59
